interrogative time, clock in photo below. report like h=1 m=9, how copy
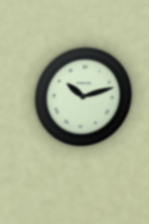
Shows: h=10 m=12
